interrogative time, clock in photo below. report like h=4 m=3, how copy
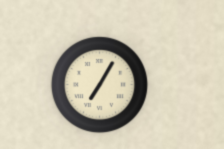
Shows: h=7 m=5
